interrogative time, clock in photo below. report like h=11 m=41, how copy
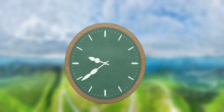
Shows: h=9 m=39
